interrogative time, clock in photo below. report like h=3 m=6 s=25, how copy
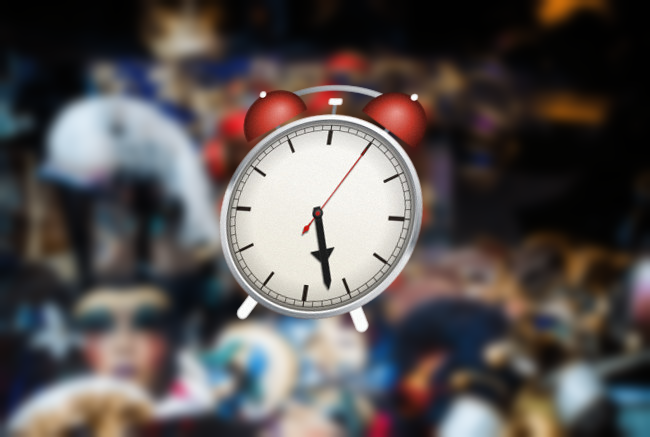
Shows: h=5 m=27 s=5
